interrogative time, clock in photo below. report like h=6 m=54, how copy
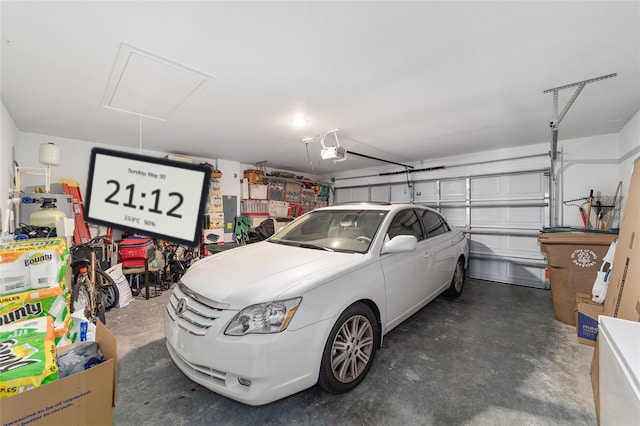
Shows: h=21 m=12
